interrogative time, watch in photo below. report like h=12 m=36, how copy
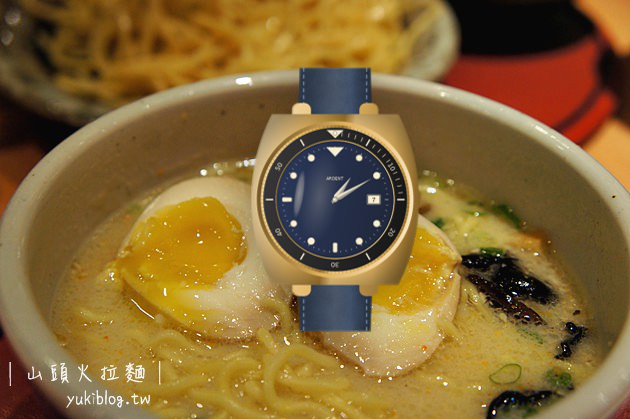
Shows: h=1 m=10
